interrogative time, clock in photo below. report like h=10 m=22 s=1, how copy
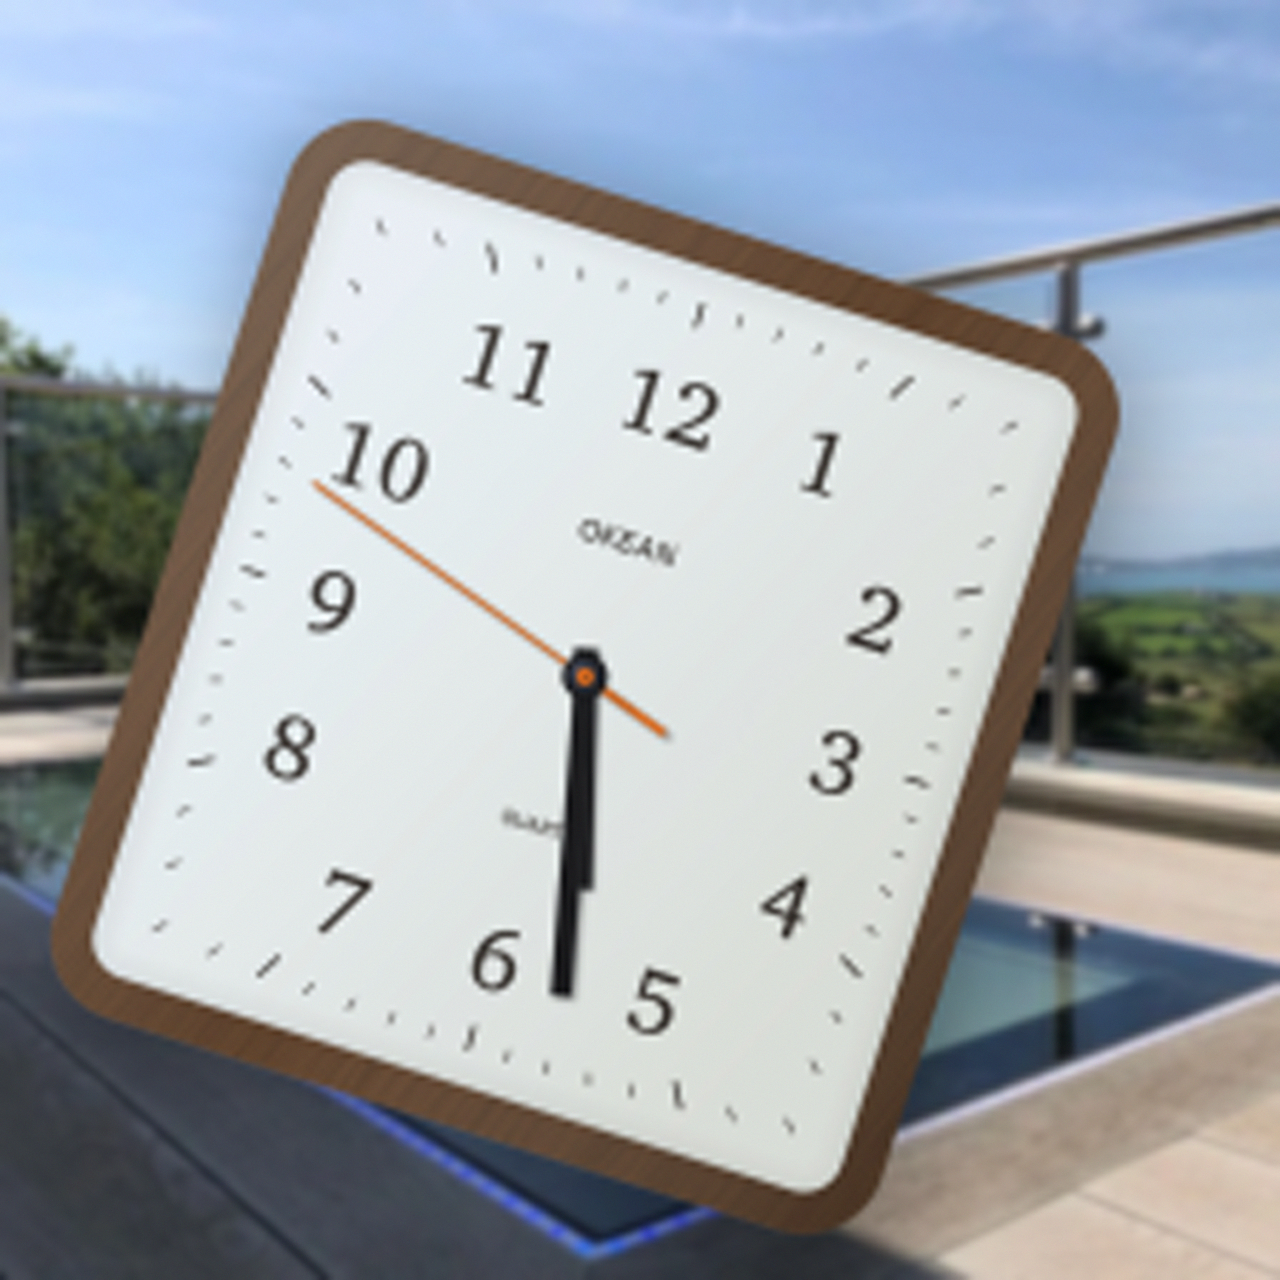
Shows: h=5 m=27 s=48
